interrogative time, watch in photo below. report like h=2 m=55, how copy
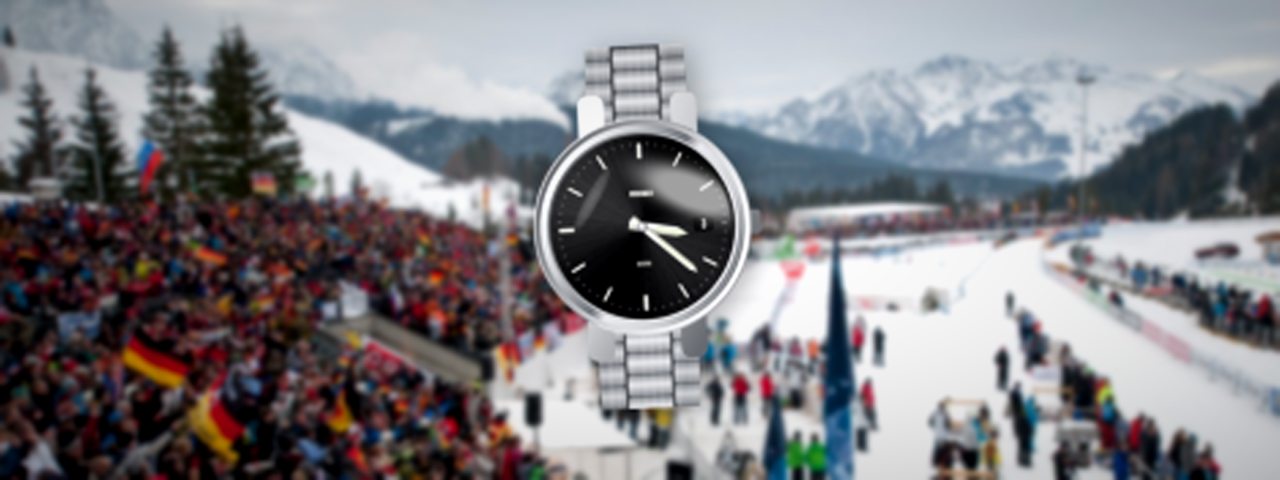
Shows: h=3 m=22
